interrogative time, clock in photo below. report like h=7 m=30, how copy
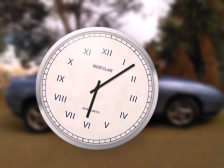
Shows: h=6 m=7
